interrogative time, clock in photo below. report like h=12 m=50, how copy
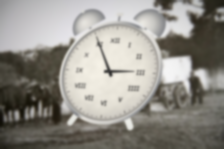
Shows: h=2 m=55
